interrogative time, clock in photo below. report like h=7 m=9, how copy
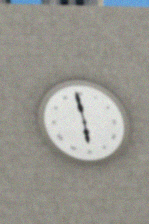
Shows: h=5 m=59
